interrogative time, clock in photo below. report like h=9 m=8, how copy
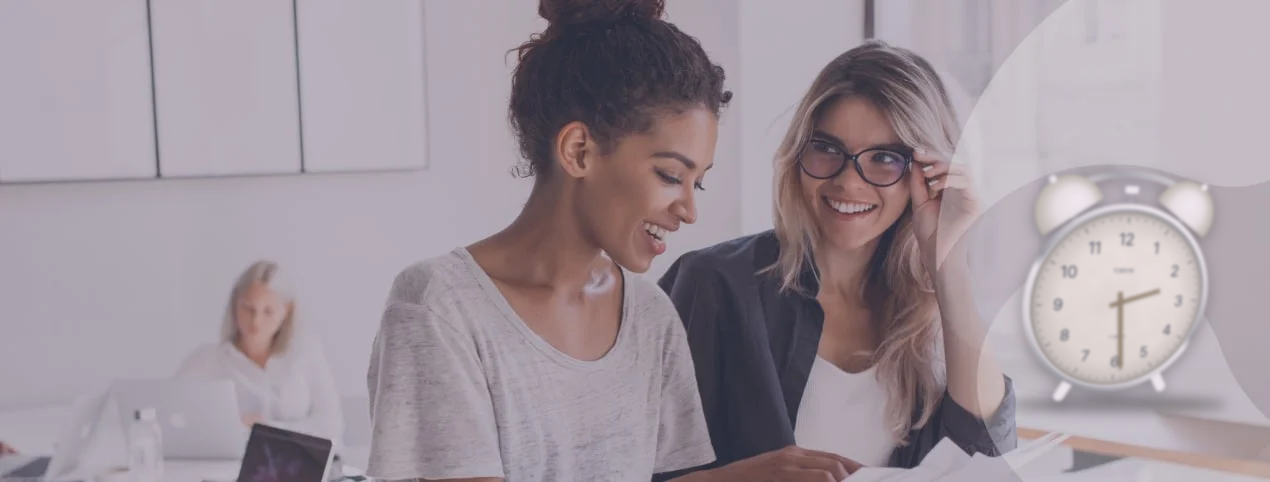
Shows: h=2 m=29
